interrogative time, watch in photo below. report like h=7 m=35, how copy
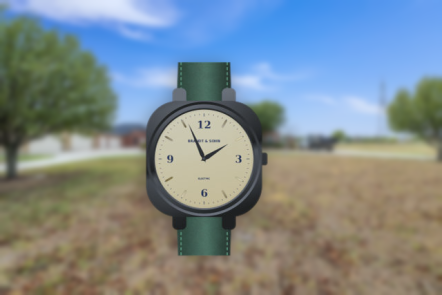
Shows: h=1 m=56
